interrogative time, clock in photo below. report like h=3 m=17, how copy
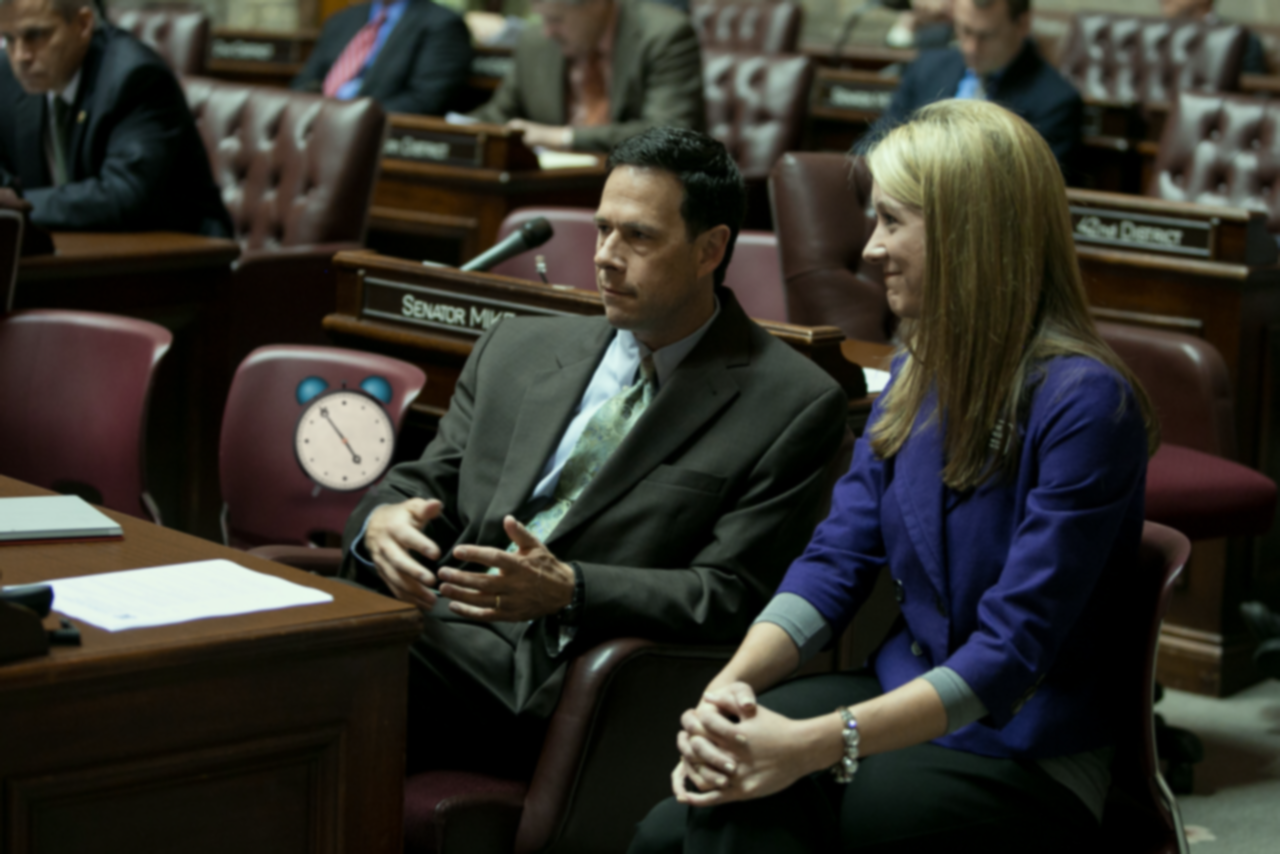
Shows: h=4 m=54
